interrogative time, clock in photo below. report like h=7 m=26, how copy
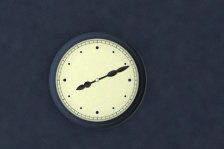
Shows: h=8 m=11
